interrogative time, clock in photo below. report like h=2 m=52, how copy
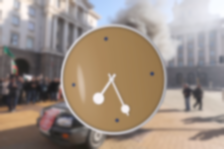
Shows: h=7 m=27
